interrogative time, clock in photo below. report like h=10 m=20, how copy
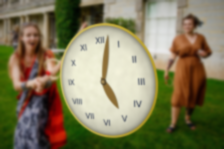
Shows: h=5 m=2
